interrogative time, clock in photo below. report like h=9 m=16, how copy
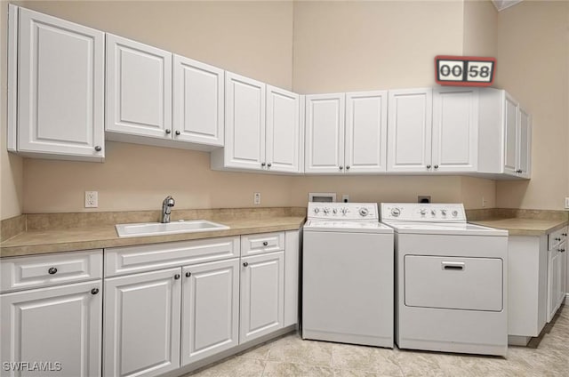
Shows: h=0 m=58
